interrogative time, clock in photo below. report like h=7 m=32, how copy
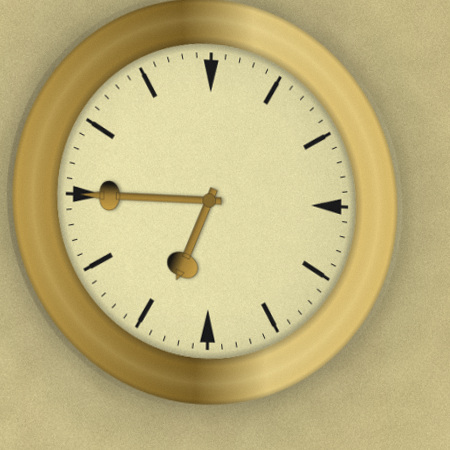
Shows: h=6 m=45
